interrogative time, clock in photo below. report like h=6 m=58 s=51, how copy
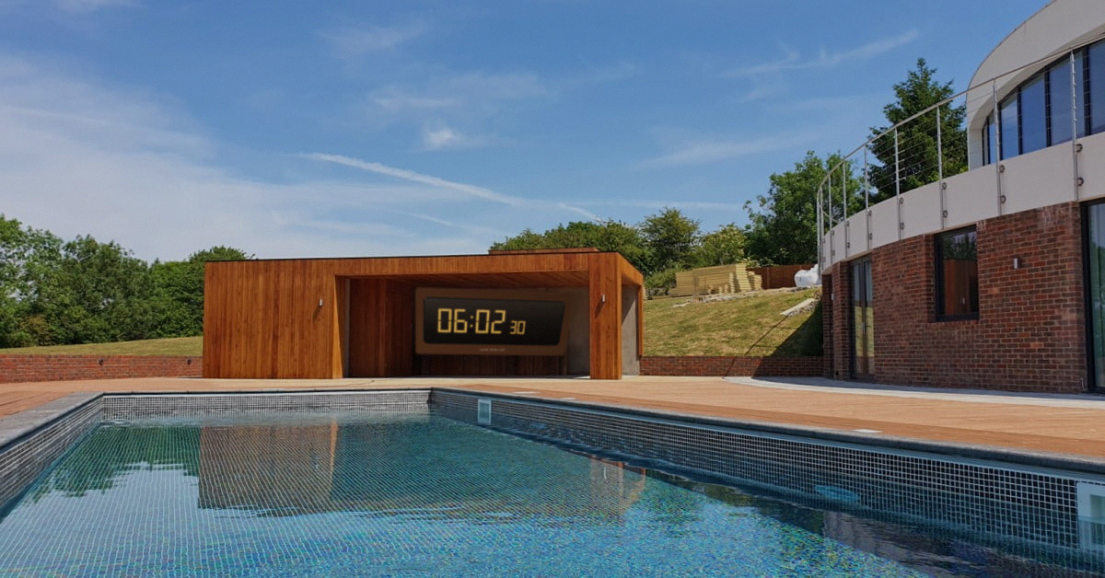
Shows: h=6 m=2 s=30
